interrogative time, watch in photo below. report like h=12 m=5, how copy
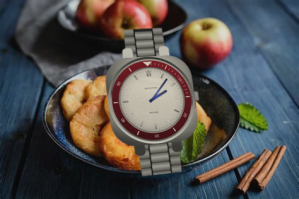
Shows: h=2 m=7
